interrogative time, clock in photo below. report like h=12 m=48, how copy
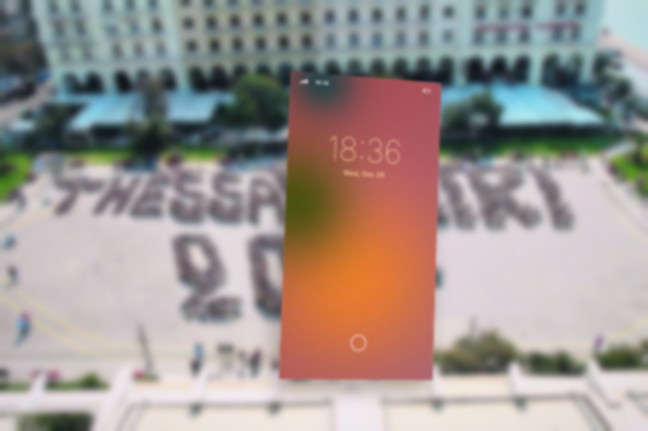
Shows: h=18 m=36
